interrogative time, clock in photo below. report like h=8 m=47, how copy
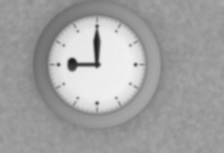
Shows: h=9 m=0
